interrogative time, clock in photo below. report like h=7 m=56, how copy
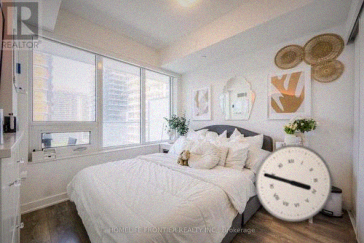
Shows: h=3 m=49
